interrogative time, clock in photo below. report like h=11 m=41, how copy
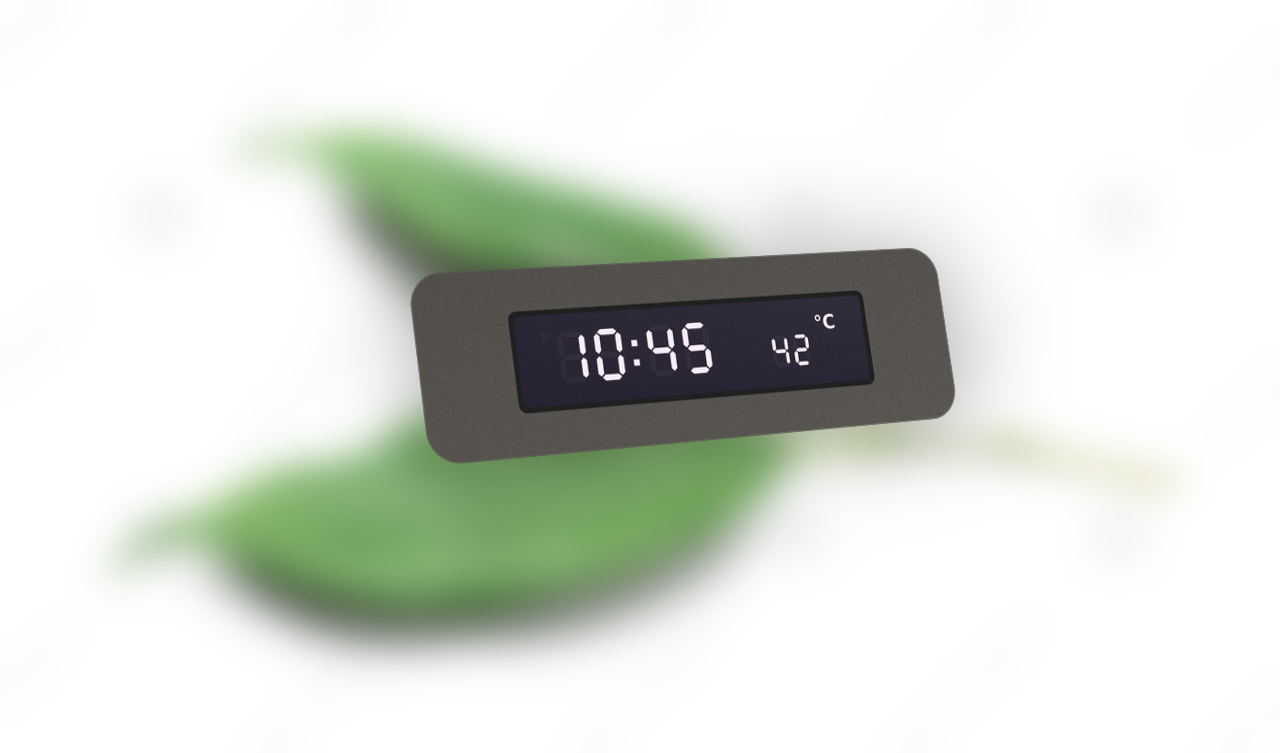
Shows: h=10 m=45
